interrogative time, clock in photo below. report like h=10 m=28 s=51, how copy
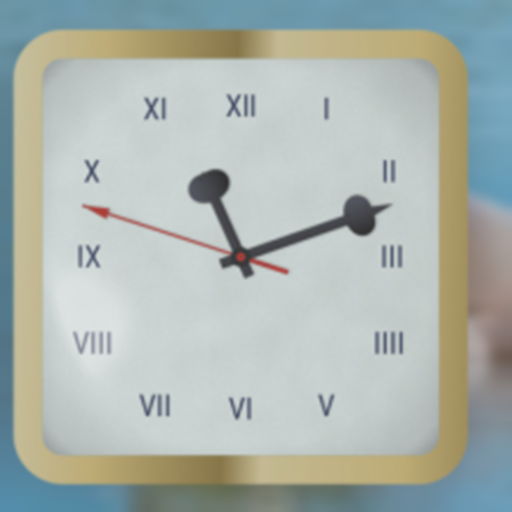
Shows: h=11 m=11 s=48
